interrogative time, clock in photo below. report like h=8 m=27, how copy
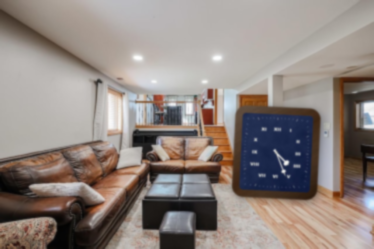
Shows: h=4 m=26
